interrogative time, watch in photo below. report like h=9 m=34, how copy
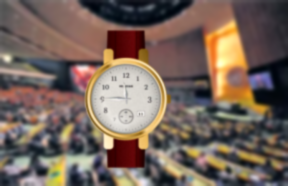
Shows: h=11 m=45
